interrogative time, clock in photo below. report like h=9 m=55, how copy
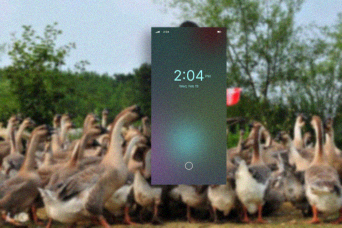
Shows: h=2 m=4
